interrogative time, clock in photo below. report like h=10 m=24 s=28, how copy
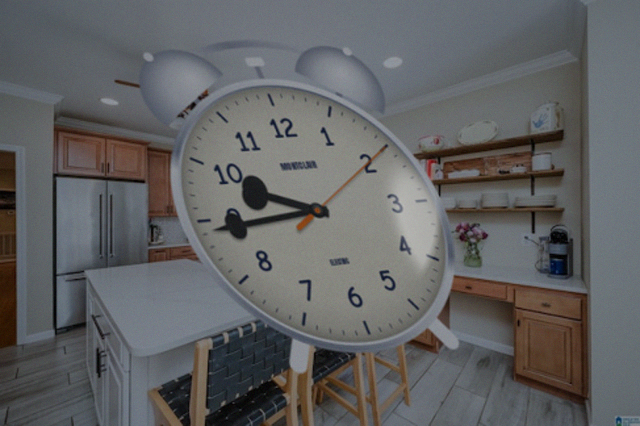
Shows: h=9 m=44 s=10
